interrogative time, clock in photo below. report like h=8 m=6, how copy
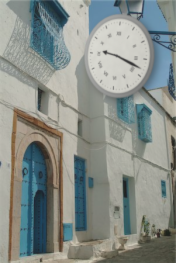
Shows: h=9 m=18
